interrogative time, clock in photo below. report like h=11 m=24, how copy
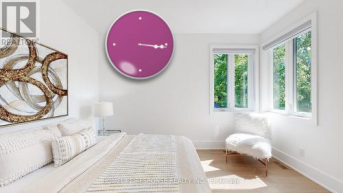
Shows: h=3 m=16
